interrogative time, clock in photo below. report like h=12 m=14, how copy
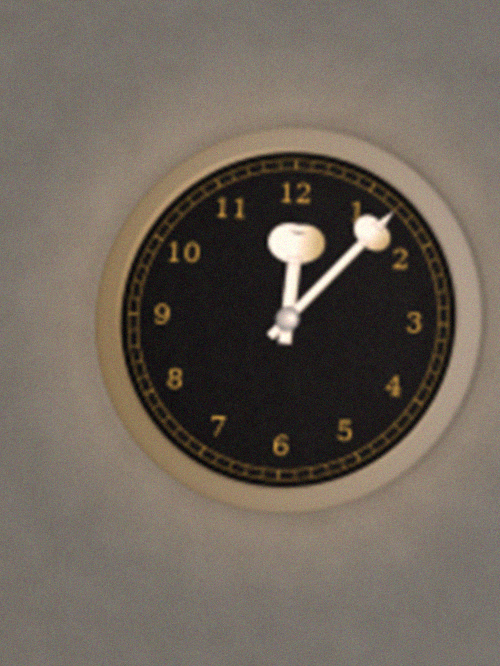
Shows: h=12 m=7
